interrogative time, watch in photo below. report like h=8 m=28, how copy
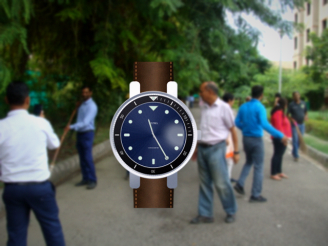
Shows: h=11 m=25
